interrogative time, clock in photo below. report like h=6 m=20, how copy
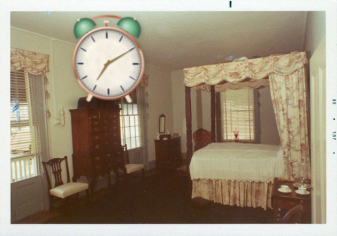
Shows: h=7 m=10
